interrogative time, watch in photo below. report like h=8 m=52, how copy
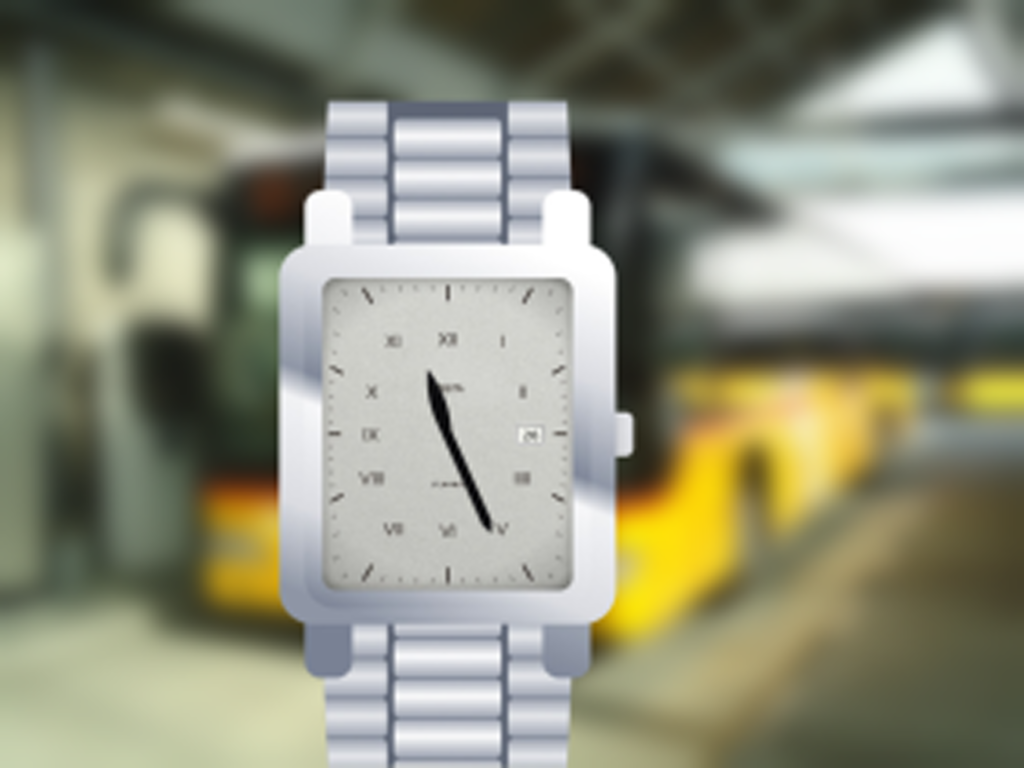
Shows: h=11 m=26
